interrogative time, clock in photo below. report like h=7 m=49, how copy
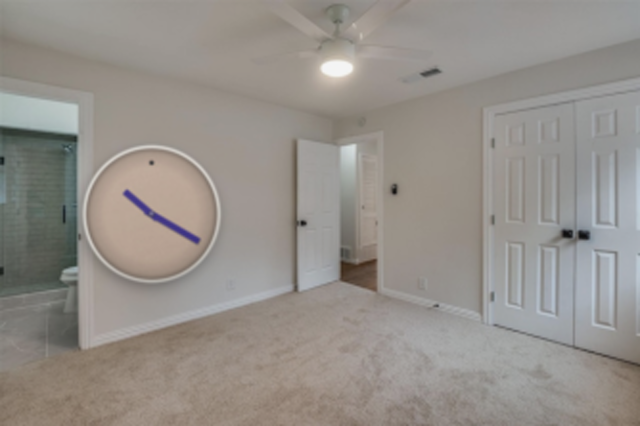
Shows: h=10 m=20
